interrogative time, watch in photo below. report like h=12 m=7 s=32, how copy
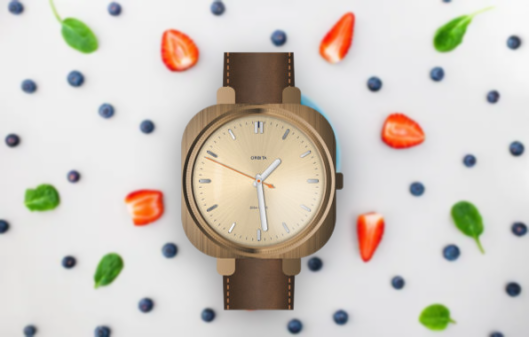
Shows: h=1 m=28 s=49
